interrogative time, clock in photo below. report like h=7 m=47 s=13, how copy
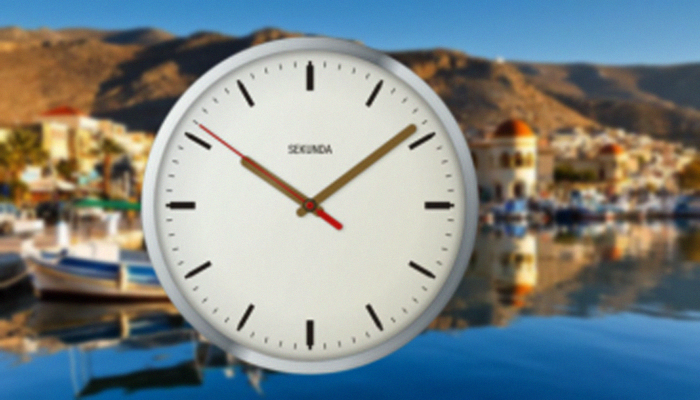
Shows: h=10 m=8 s=51
